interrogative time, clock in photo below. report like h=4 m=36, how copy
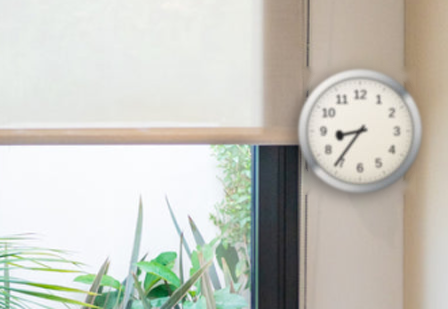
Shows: h=8 m=36
